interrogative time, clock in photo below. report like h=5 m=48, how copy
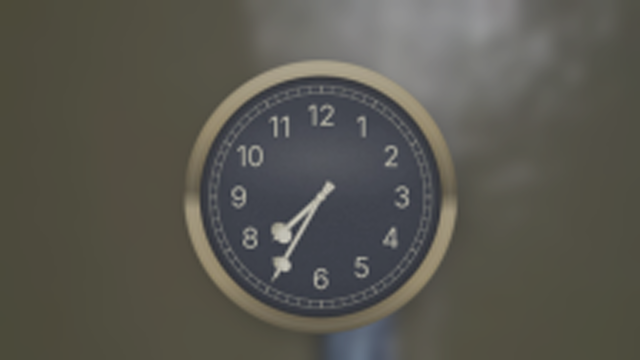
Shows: h=7 m=35
